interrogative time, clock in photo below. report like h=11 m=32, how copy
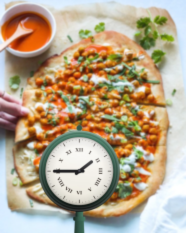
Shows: h=1 m=45
